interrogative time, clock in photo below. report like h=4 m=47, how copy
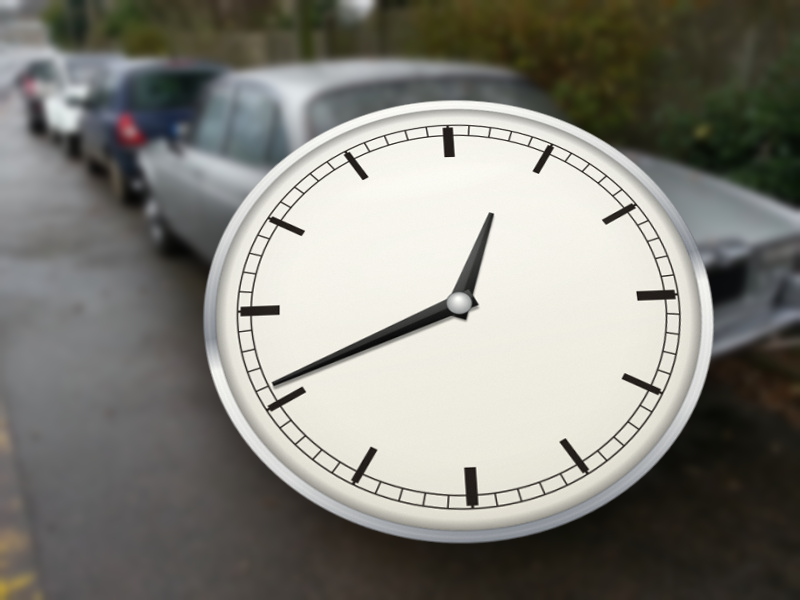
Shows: h=12 m=41
